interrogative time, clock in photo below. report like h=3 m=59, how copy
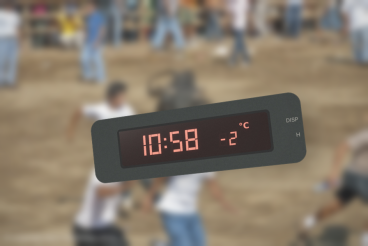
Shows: h=10 m=58
